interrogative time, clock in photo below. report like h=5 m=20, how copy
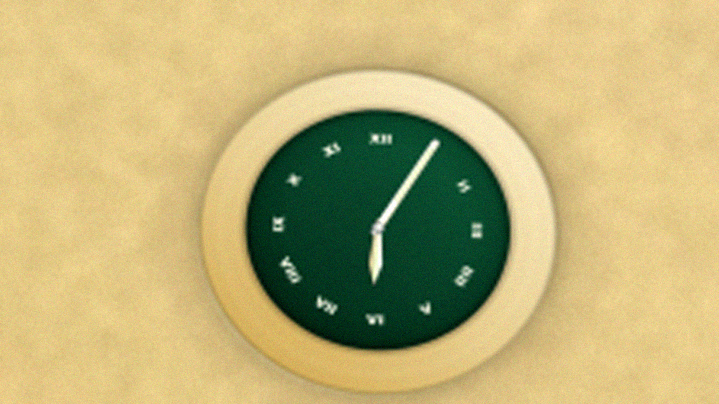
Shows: h=6 m=5
